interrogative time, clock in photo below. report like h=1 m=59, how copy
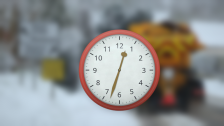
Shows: h=12 m=33
